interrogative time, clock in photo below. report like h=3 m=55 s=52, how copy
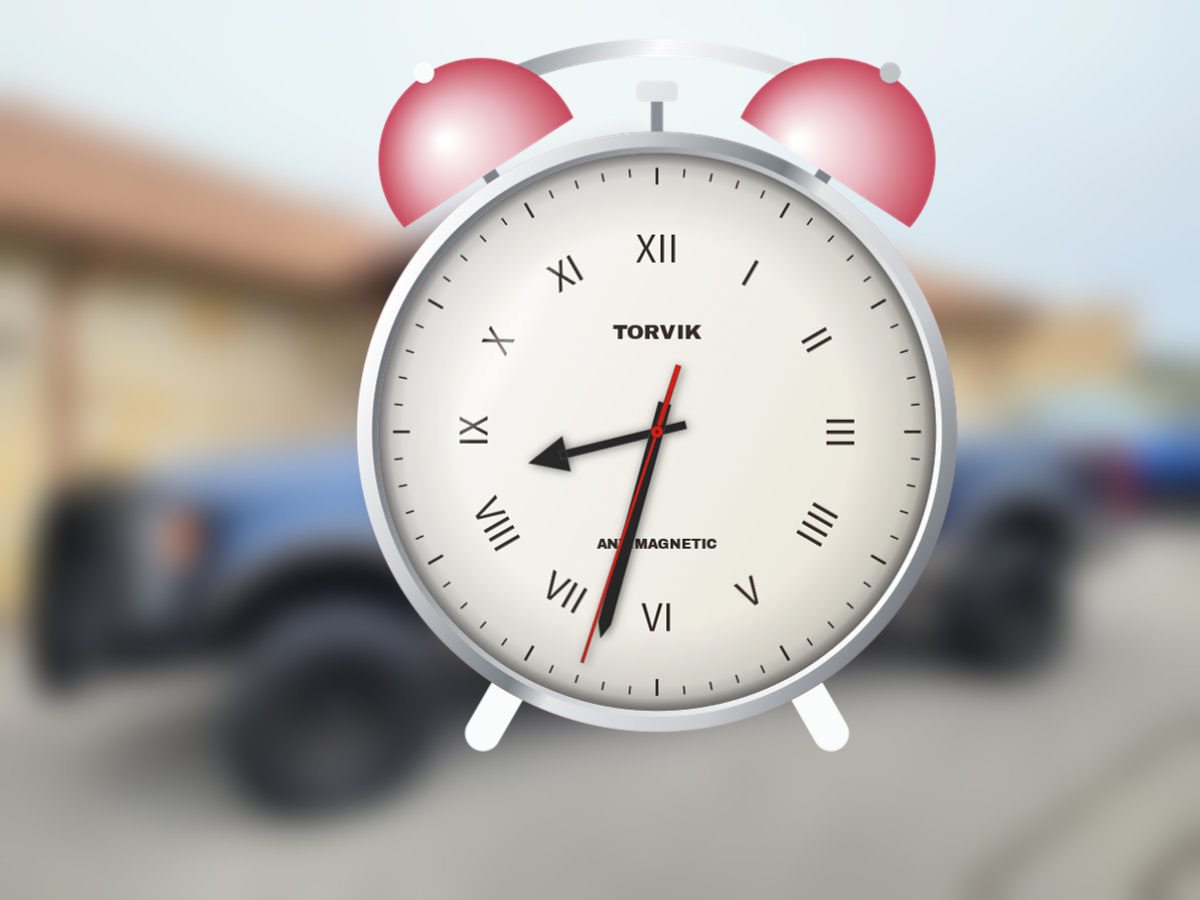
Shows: h=8 m=32 s=33
